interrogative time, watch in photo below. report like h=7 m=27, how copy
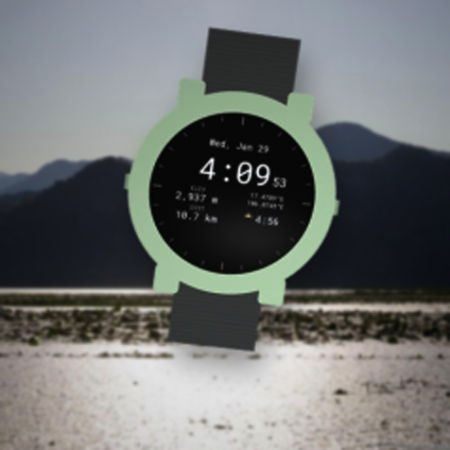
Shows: h=4 m=9
